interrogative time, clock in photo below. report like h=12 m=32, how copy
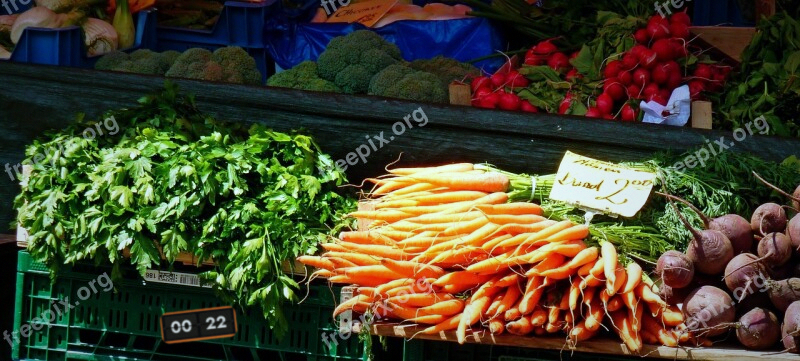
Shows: h=0 m=22
